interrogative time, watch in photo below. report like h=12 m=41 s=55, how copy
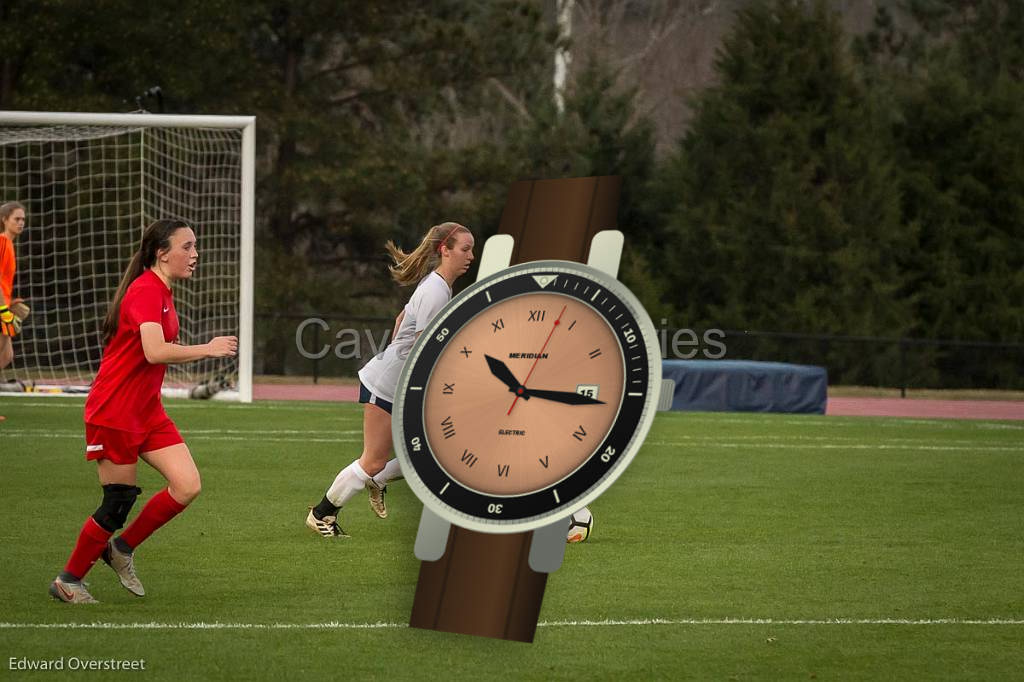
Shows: h=10 m=16 s=3
